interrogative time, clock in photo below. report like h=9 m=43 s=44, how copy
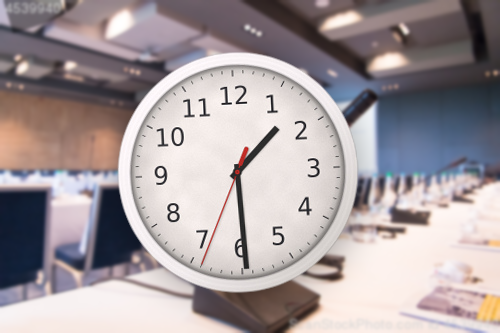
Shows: h=1 m=29 s=34
